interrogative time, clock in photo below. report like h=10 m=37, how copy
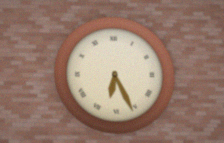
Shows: h=6 m=26
